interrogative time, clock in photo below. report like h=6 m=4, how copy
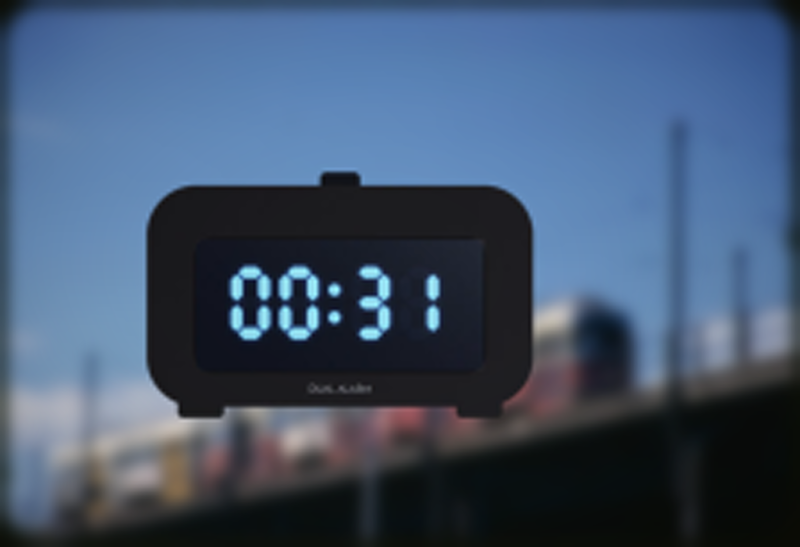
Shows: h=0 m=31
